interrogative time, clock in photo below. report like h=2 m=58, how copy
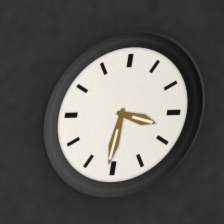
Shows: h=3 m=31
